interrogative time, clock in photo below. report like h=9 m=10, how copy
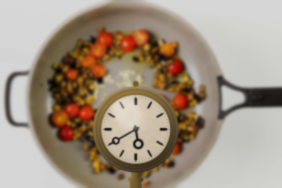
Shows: h=5 m=40
